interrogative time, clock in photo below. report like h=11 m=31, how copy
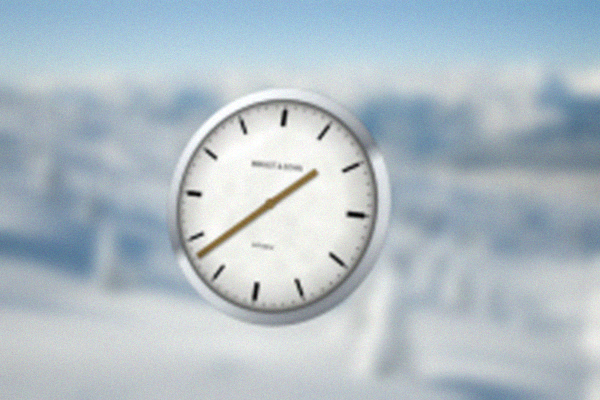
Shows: h=1 m=38
